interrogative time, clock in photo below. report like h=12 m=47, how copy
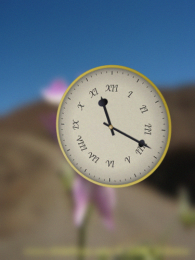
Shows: h=11 m=19
